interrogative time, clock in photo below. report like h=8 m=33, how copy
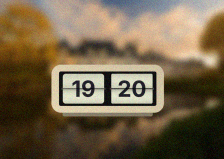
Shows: h=19 m=20
